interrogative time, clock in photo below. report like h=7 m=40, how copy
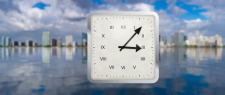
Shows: h=3 m=7
